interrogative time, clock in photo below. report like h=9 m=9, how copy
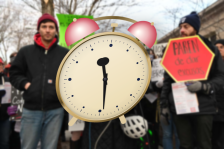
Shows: h=11 m=29
